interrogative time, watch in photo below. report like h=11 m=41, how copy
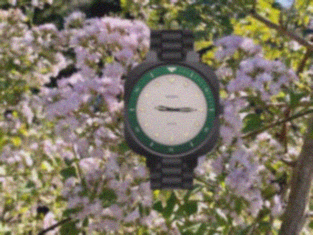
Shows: h=9 m=15
